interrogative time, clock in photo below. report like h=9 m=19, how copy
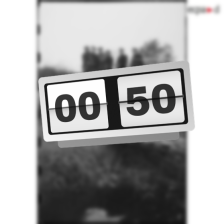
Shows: h=0 m=50
